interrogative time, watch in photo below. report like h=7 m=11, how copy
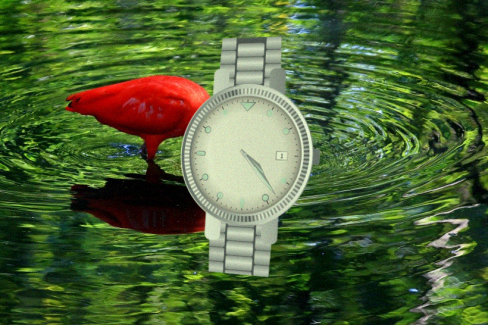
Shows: h=4 m=23
